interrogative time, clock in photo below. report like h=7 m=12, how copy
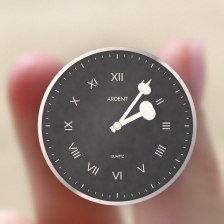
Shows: h=2 m=6
